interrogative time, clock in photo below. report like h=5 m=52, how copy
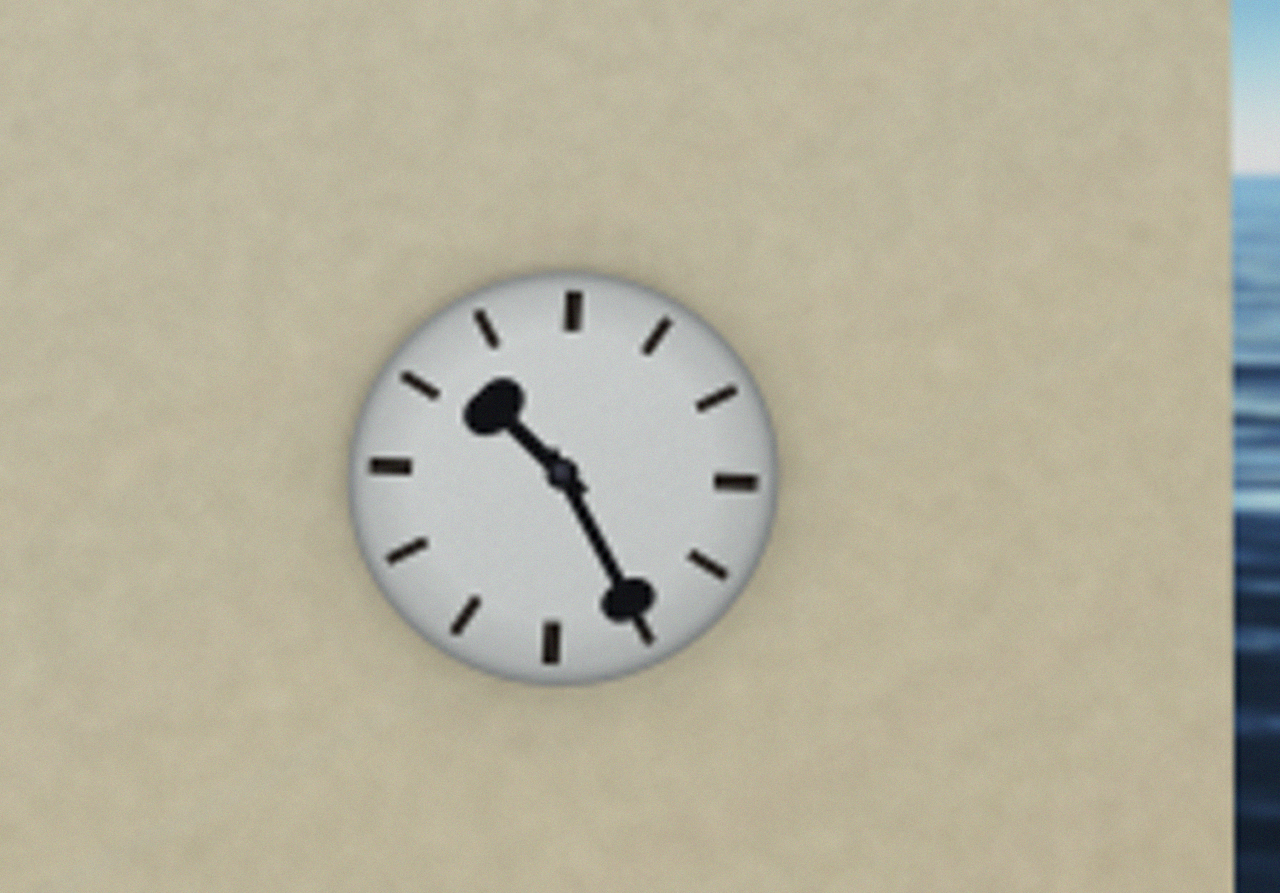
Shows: h=10 m=25
